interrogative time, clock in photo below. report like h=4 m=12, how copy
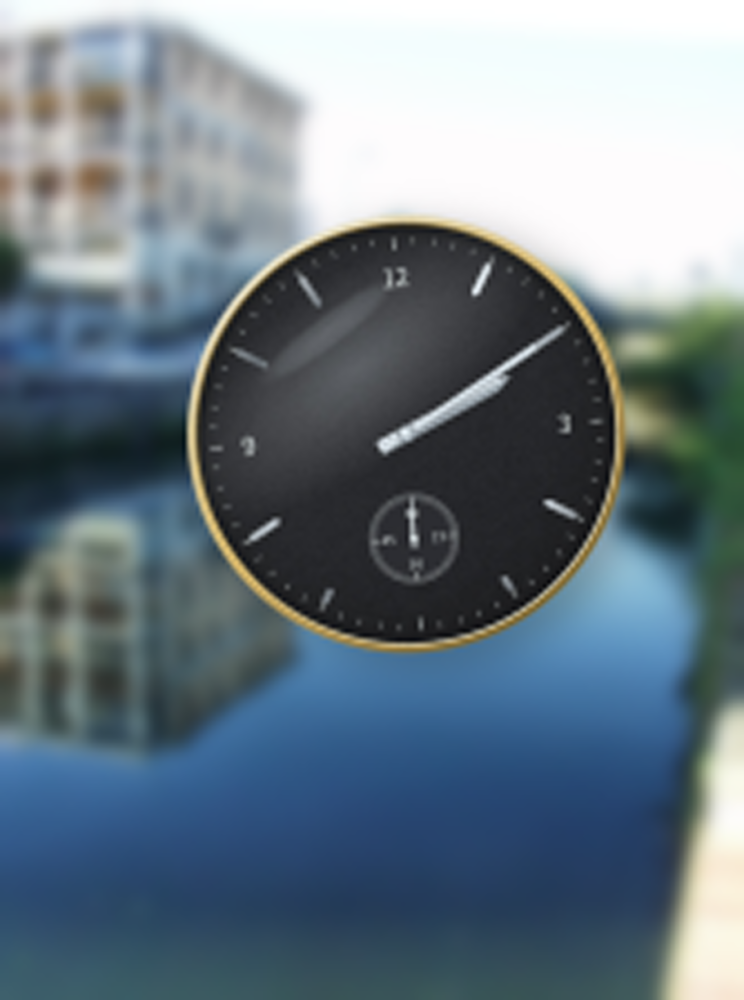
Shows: h=2 m=10
